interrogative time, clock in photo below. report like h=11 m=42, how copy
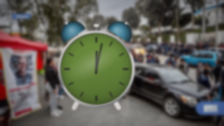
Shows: h=12 m=2
